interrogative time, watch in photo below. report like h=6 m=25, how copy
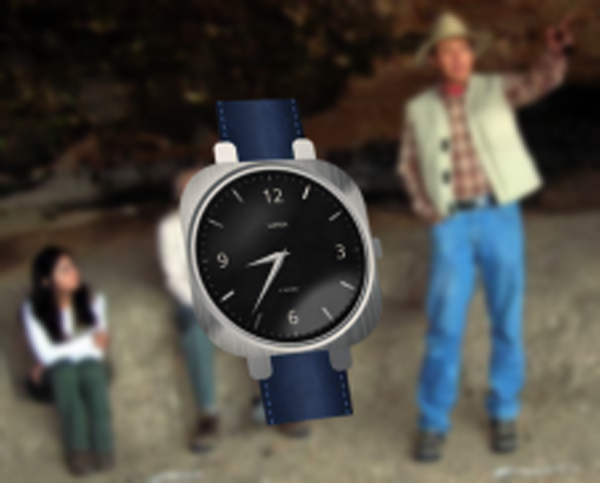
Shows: h=8 m=36
